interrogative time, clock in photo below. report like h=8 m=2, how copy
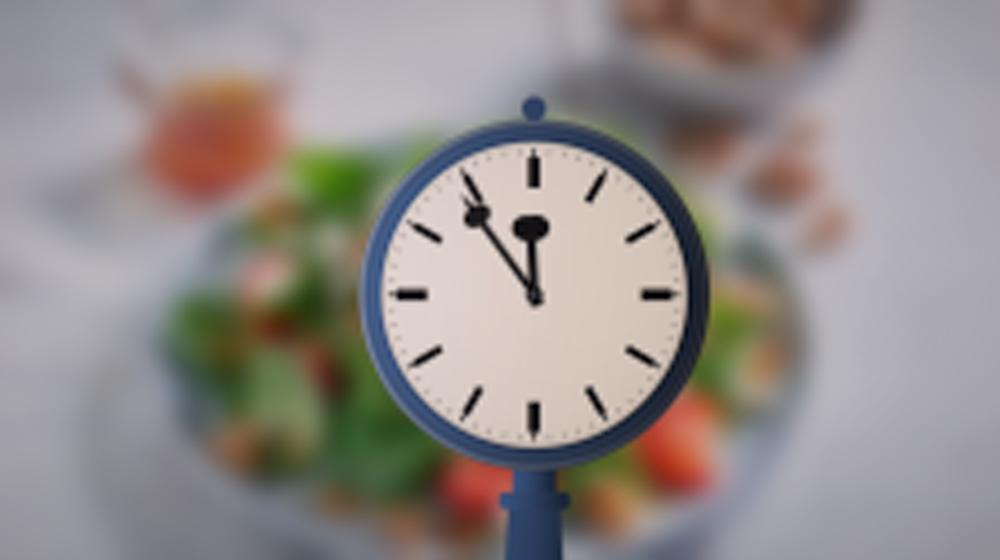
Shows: h=11 m=54
